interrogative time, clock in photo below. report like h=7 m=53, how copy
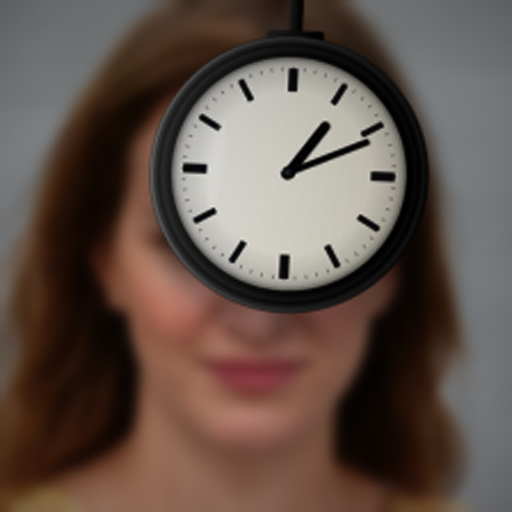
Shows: h=1 m=11
